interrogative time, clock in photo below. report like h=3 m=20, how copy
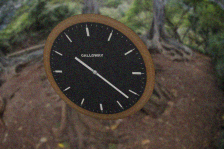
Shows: h=10 m=22
